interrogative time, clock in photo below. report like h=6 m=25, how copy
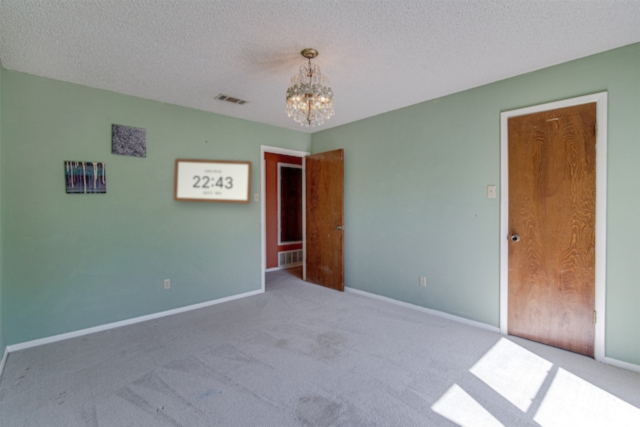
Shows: h=22 m=43
